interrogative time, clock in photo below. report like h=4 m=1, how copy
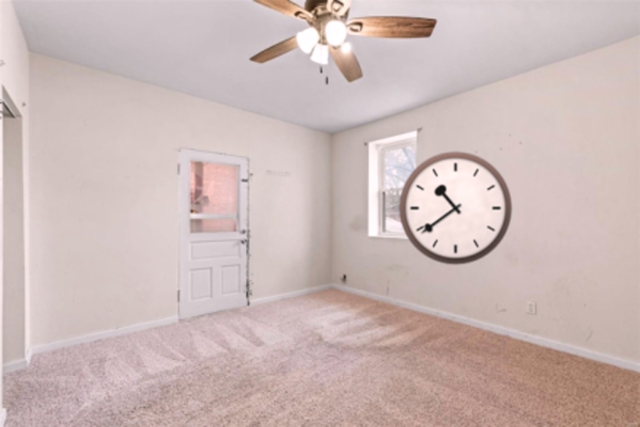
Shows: h=10 m=39
